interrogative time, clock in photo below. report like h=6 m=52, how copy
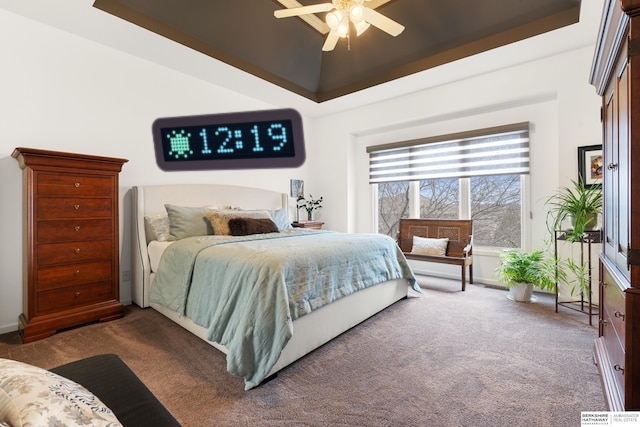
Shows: h=12 m=19
